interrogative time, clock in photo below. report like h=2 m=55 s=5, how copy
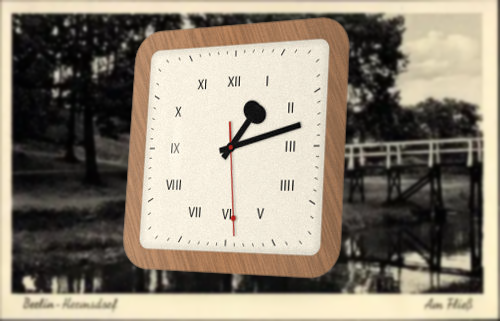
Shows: h=1 m=12 s=29
